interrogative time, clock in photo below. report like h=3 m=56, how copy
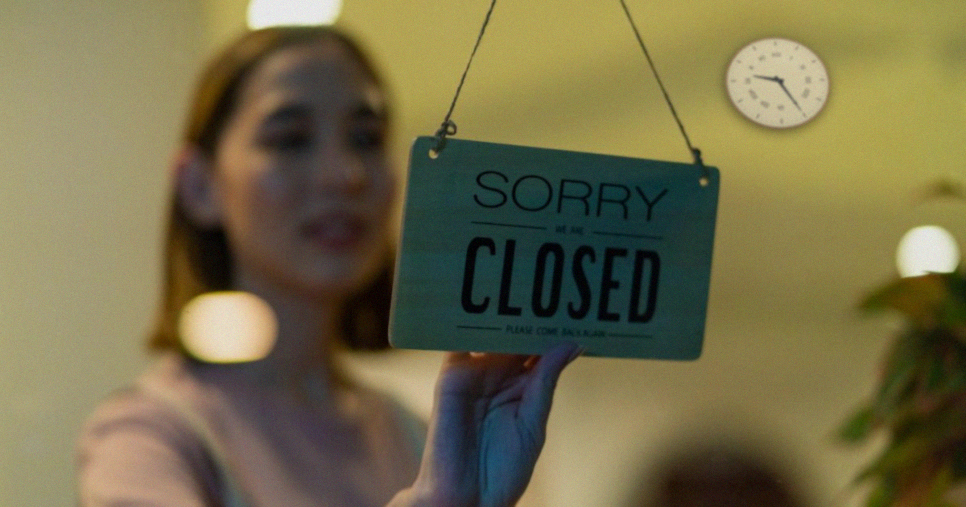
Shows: h=9 m=25
